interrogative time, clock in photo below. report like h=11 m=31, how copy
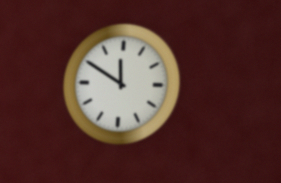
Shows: h=11 m=50
